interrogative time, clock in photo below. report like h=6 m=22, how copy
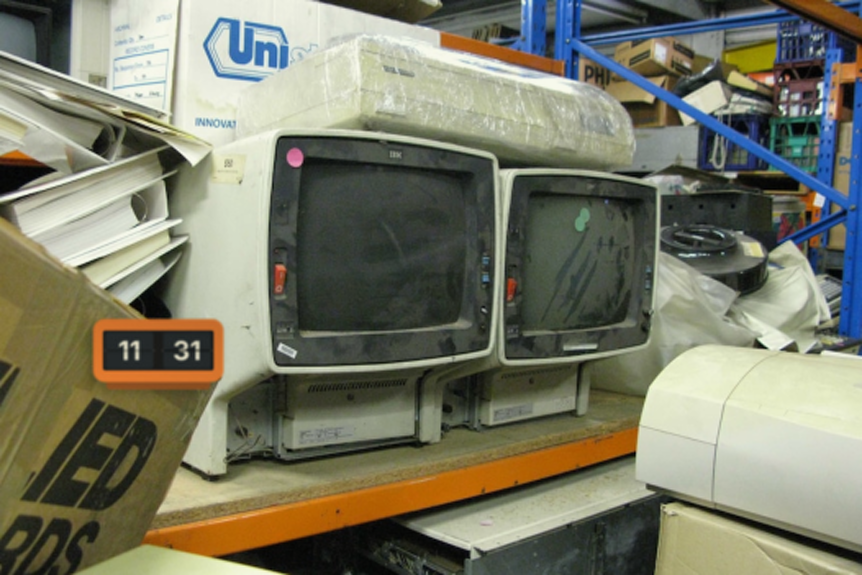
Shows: h=11 m=31
